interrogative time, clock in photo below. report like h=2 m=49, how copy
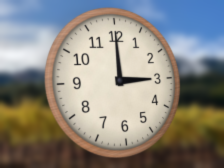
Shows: h=3 m=0
